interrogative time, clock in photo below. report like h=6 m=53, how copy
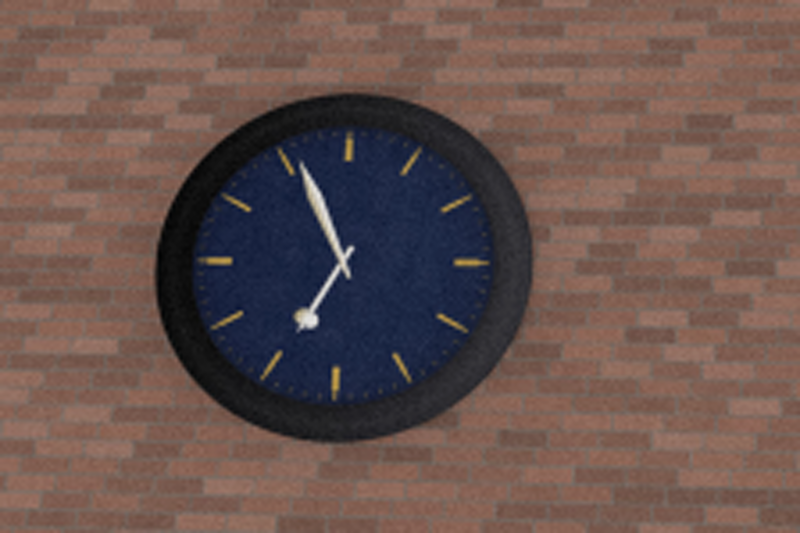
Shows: h=6 m=56
